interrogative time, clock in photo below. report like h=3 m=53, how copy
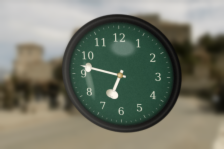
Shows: h=6 m=47
